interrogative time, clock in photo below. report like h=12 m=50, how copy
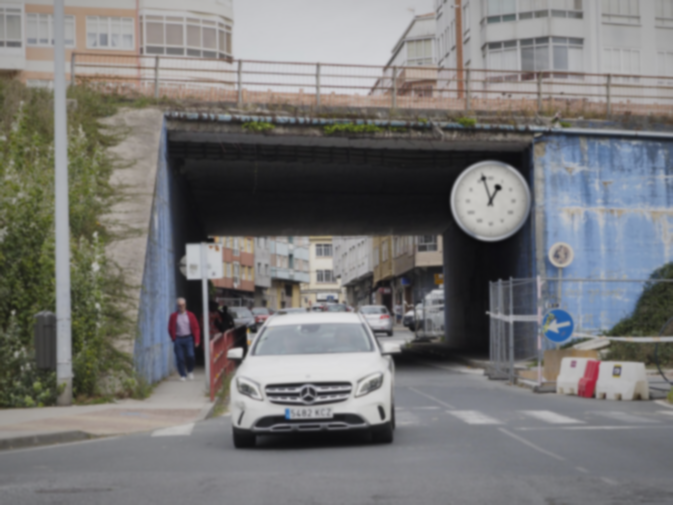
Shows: h=12 m=57
